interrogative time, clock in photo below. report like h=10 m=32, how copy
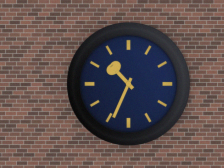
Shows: h=10 m=34
